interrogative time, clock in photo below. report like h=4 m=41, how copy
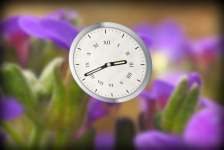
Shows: h=2 m=41
